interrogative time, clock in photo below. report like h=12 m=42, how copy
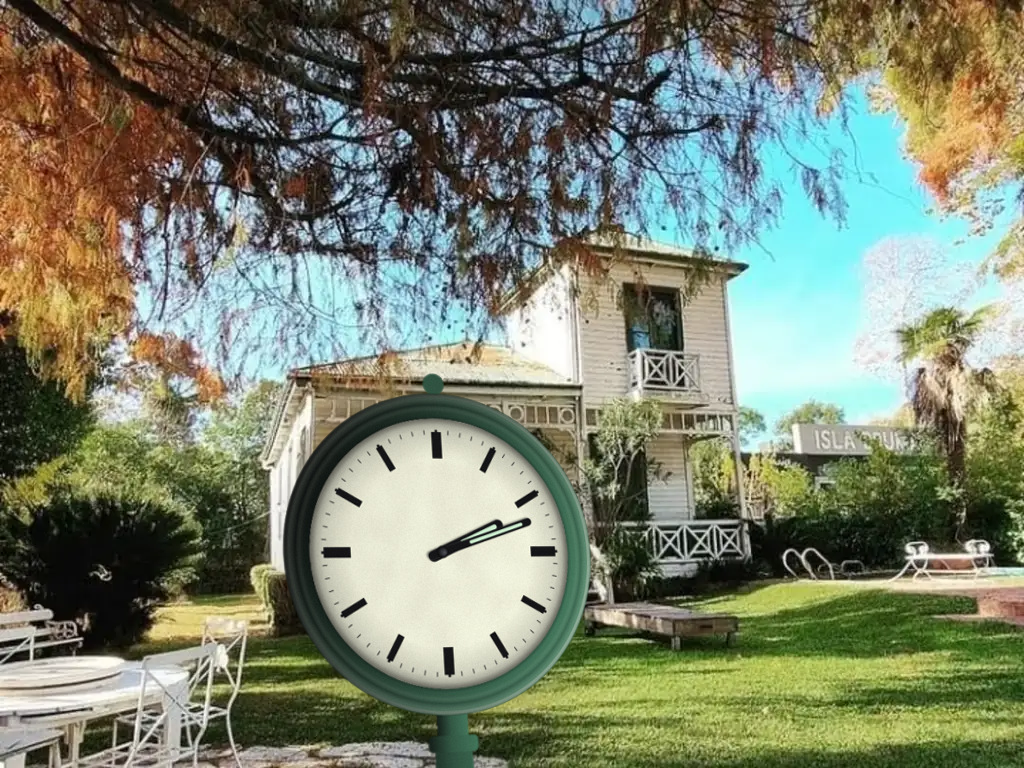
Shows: h=2 m=12
